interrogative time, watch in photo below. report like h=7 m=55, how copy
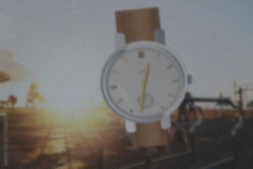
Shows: h=12 m=32
